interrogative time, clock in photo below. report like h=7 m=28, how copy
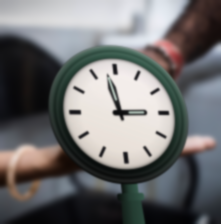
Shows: h=2 m=58
